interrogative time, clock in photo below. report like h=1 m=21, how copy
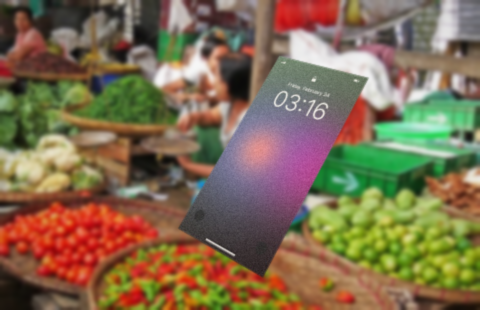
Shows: h=3 m=16
